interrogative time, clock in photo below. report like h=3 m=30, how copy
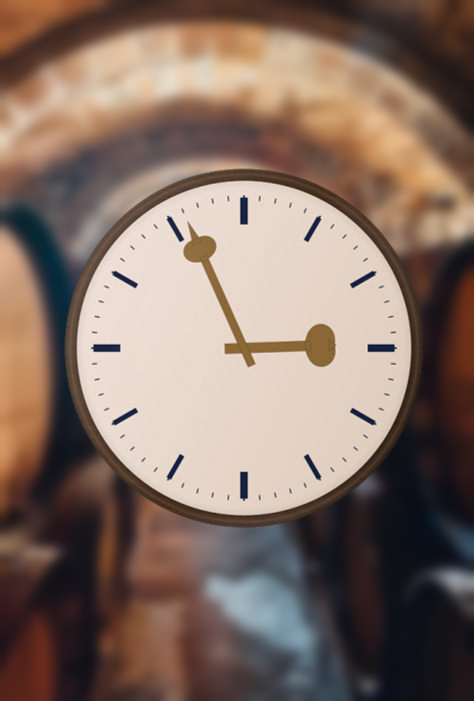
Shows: h=2 m=56
